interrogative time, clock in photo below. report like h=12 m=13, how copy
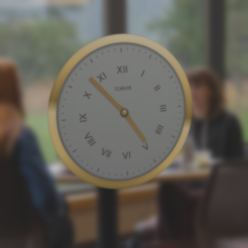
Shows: h=4 m=53
